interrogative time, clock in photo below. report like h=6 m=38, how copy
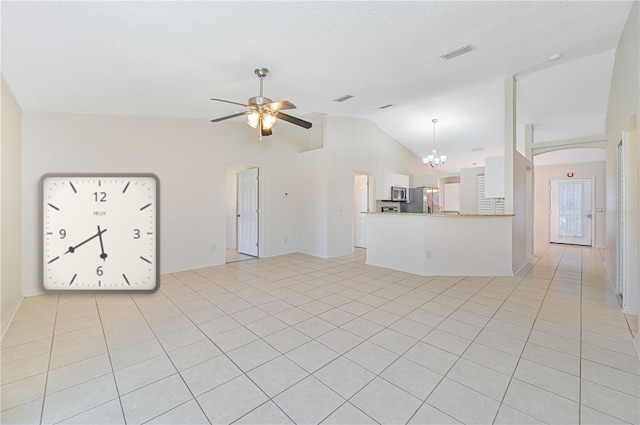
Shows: h=5 m=40
